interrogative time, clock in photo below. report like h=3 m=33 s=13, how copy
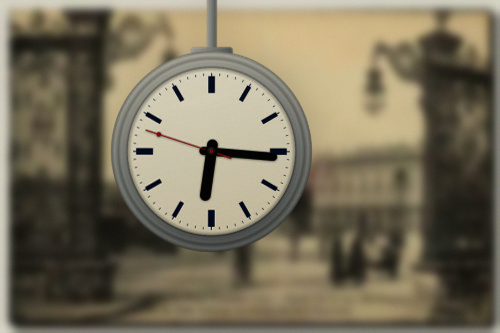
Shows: h=6 m=15 s=48
